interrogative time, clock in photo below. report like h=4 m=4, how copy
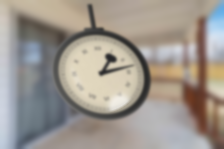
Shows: h=1 m=13
